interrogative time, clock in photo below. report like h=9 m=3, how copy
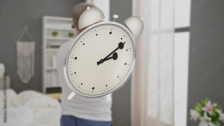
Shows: h=2 m=7
